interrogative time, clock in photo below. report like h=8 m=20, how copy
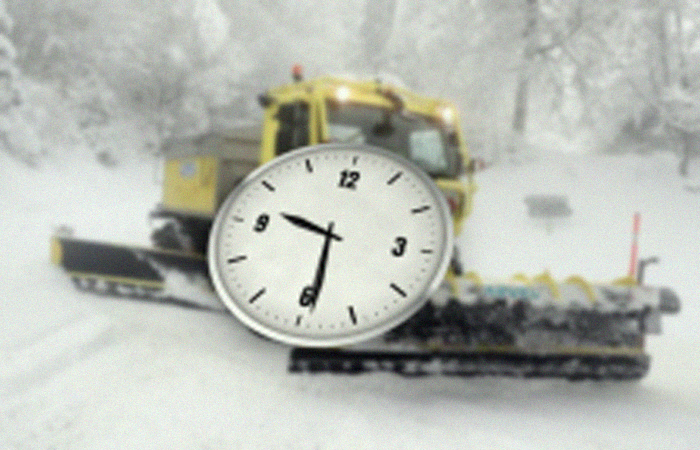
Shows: h=9 m=29
